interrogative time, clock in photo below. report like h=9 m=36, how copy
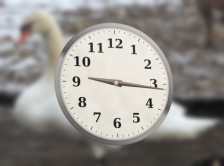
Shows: h=9 m=16
